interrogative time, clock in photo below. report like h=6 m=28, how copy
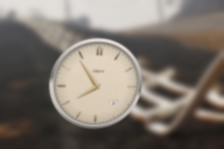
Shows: h=7 m=54
